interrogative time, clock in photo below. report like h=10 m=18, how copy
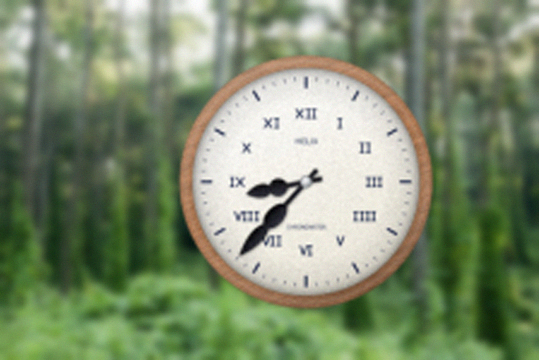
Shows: h=8 m=37
